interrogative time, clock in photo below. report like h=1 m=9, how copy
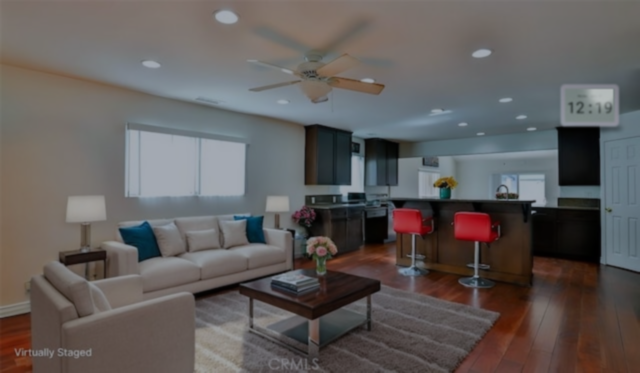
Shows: h=12 m=19
